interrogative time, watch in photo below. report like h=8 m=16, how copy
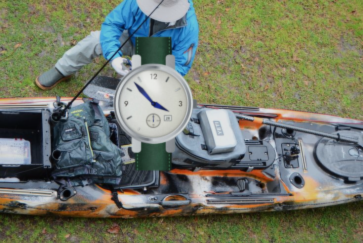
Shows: h=3 m=53
